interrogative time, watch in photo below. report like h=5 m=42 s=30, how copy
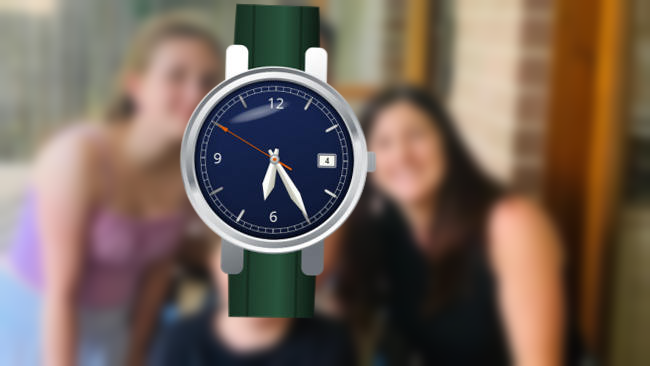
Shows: h=6 m=24 s=50
